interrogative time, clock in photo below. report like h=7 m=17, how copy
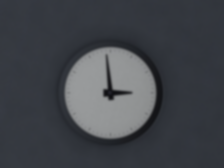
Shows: h=2 m=59
